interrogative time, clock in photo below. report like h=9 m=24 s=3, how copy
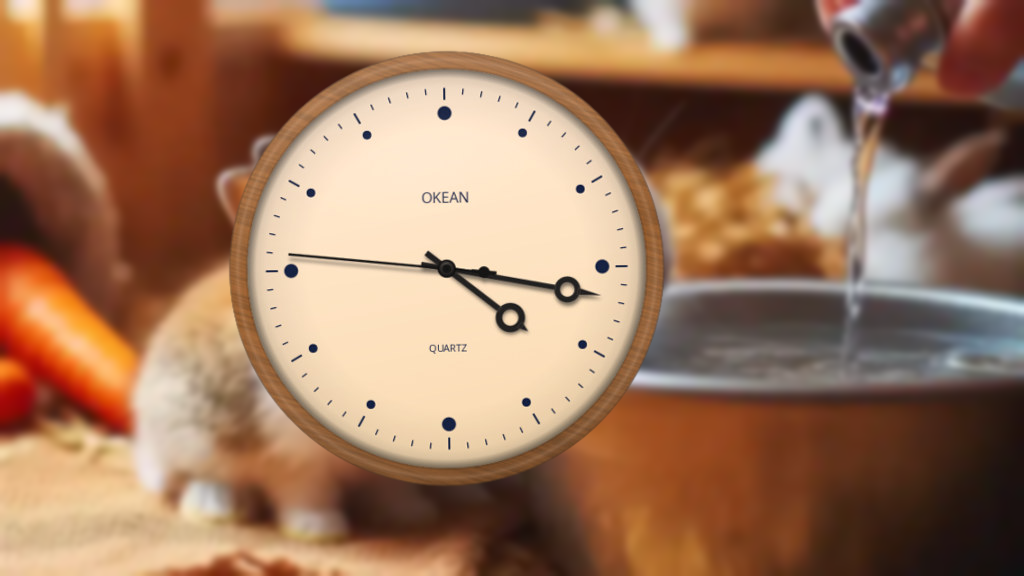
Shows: h=4 m=16 s=46
